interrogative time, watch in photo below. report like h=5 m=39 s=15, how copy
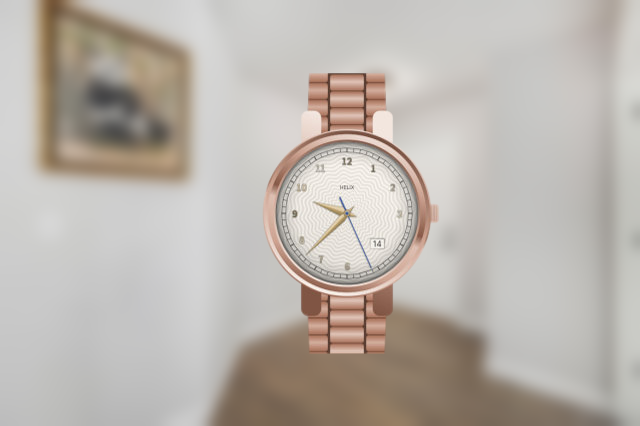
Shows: h=9 m=37 s=26
